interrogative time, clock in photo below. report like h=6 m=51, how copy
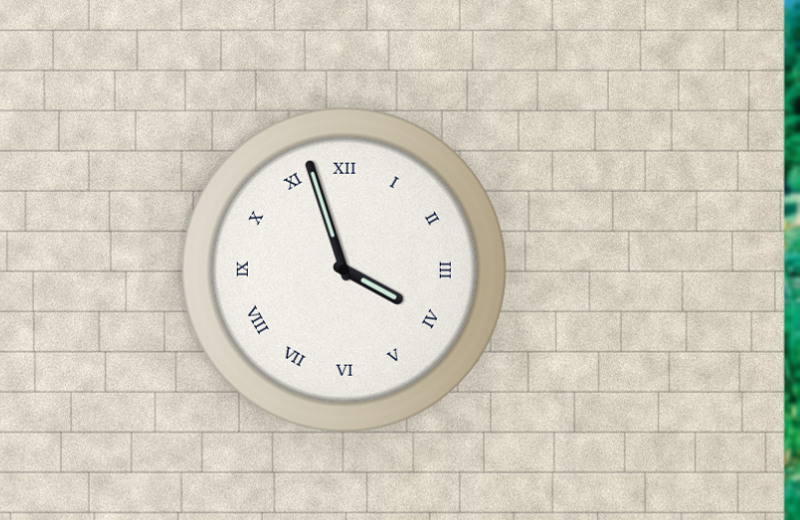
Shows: h=3 m=57
